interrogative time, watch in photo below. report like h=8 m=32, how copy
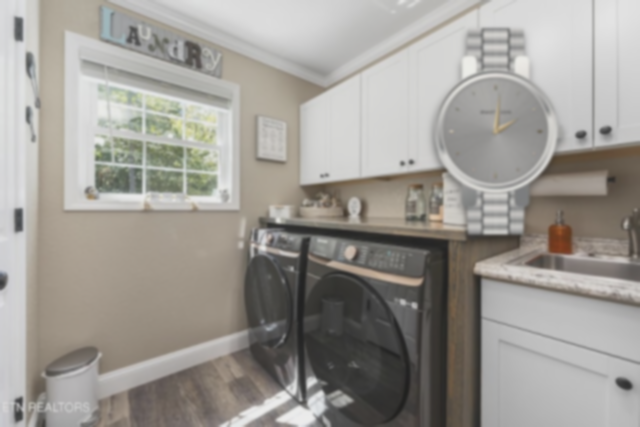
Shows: h=2 m=1
